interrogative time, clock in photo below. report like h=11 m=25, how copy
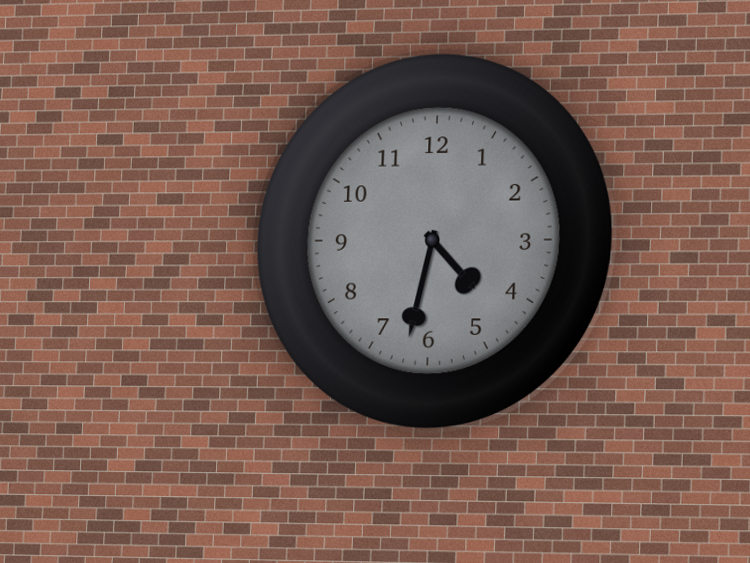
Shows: h=4 m=32
